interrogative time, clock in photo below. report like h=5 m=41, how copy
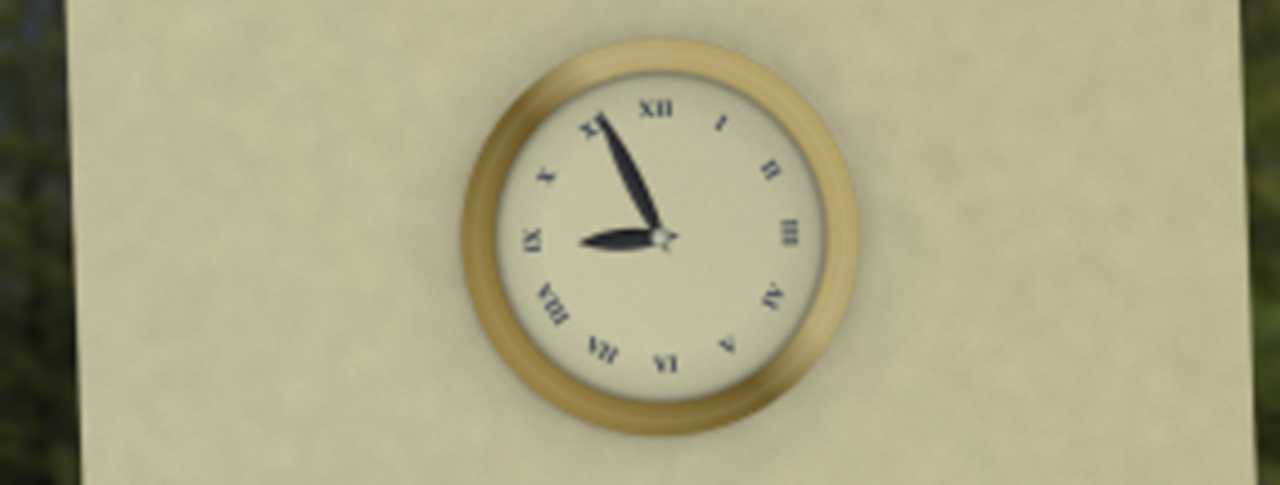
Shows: h=8 m=56
